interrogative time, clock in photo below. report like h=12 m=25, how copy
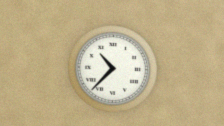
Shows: h=10 m=37
